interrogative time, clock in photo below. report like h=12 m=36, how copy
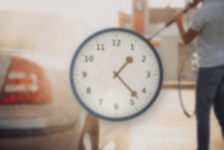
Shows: h=1 m=23
